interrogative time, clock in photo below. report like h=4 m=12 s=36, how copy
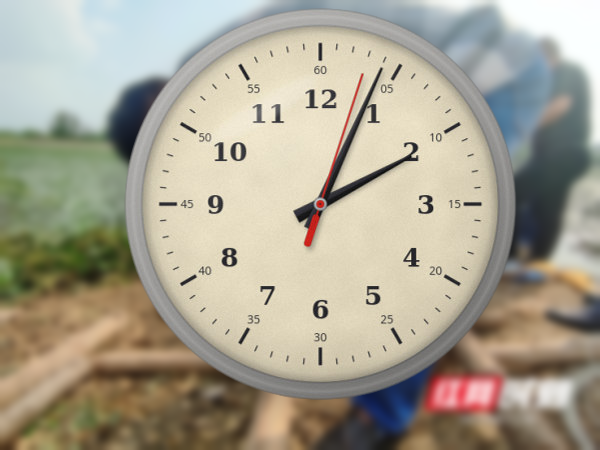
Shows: h=2 m=4 s=3
